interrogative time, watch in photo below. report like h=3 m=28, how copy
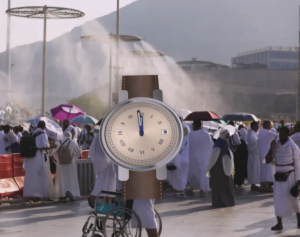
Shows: h=11 m=59
